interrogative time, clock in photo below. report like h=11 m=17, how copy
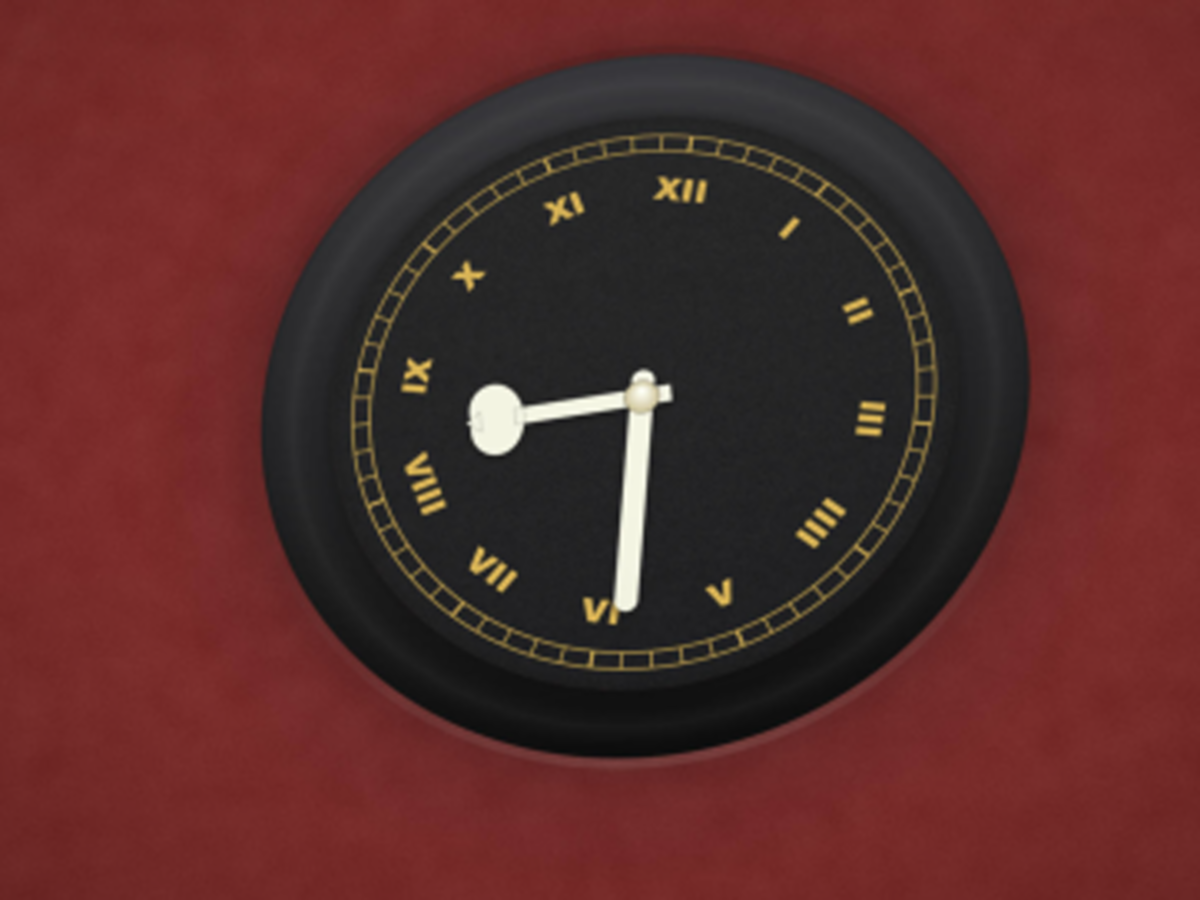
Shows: h=8 m=29
